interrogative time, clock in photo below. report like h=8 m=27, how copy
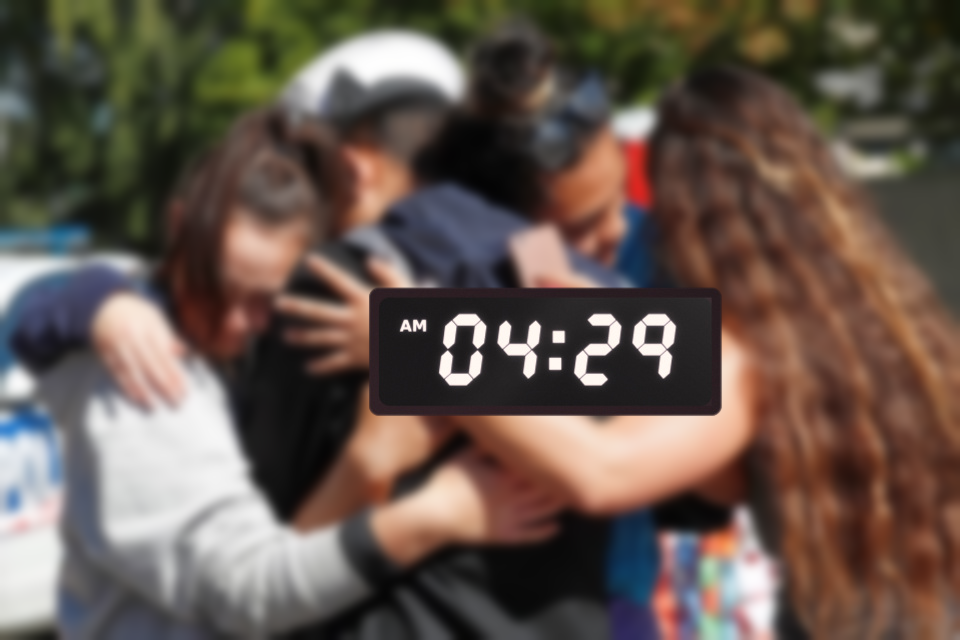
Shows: h=4 m=29
